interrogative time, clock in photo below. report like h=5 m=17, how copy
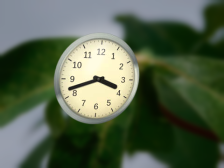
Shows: h=3 m=42
